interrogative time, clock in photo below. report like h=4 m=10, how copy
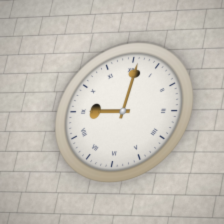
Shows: h=9 m=1
